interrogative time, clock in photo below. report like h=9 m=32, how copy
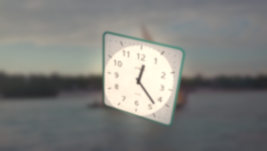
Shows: h=12 m=23
